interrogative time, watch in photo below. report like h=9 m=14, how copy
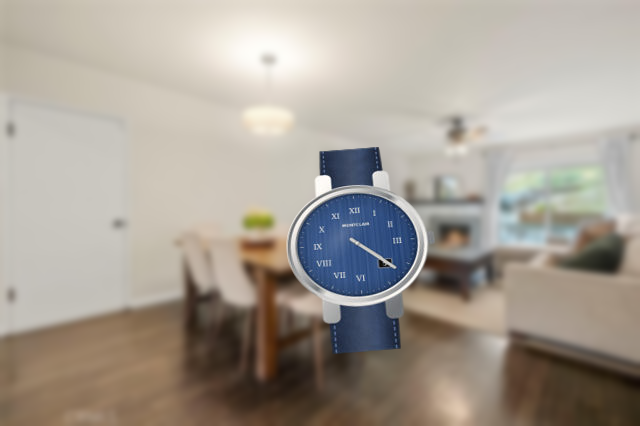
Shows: h=4 m=22
